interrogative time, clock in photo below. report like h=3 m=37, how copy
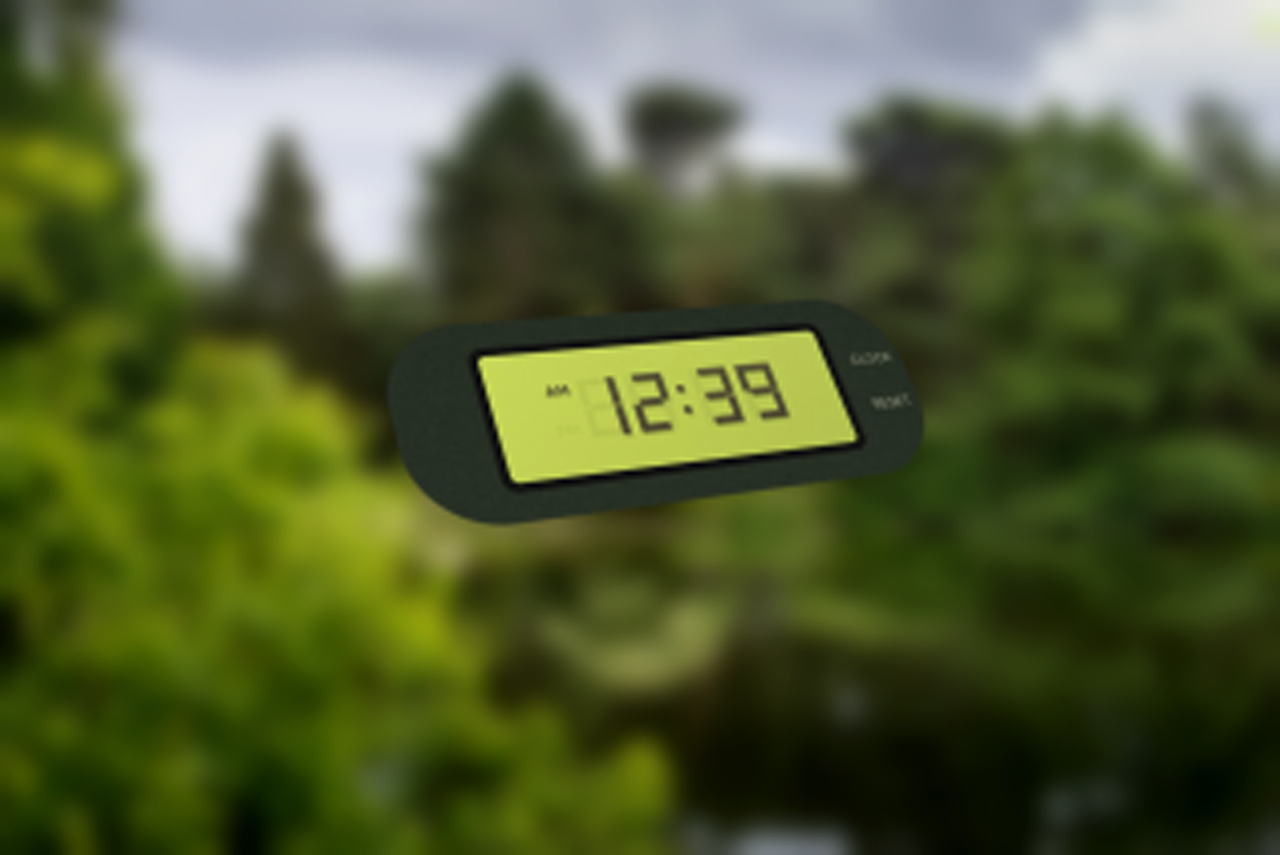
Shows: h=12 m=39
